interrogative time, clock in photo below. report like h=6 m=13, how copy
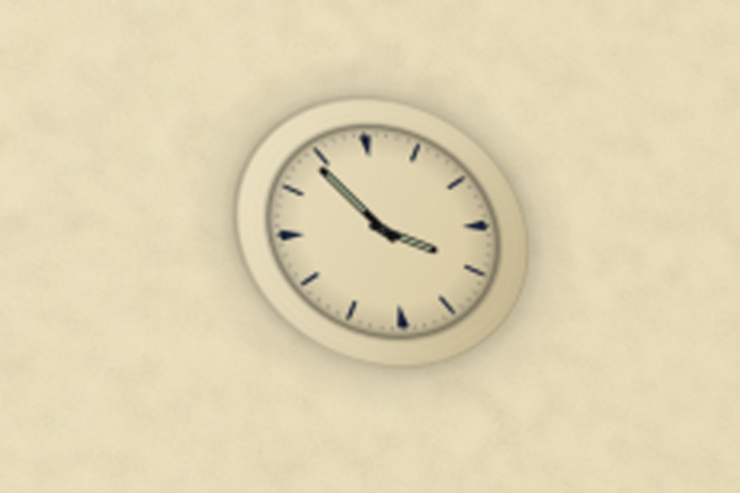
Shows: h=3 m=54
